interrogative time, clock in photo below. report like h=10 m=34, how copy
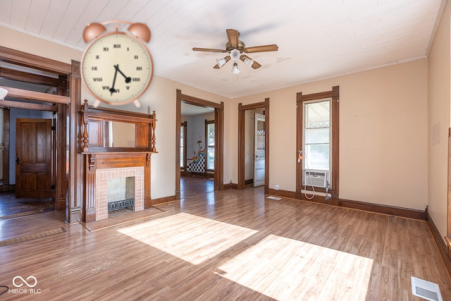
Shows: h=4 m=32
